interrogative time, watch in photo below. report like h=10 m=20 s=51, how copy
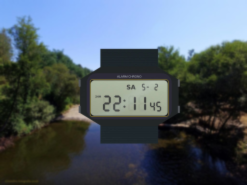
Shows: h=22 m=11 s=45
